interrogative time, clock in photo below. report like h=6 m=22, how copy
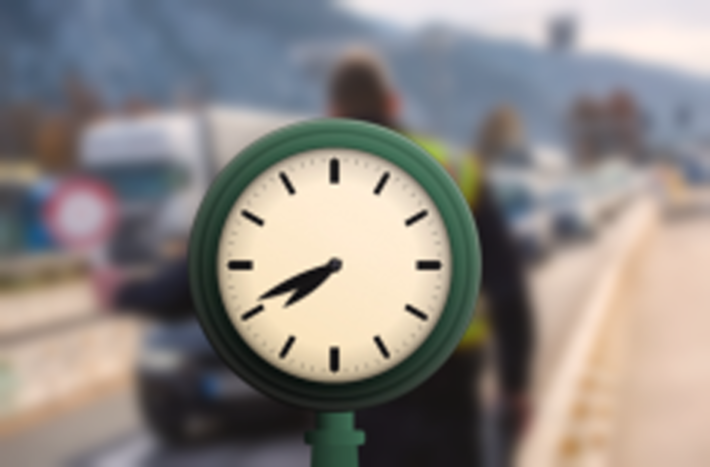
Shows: h=7 m=41
